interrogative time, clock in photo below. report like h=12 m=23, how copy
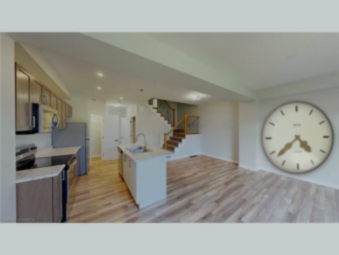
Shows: h=4 m=38
